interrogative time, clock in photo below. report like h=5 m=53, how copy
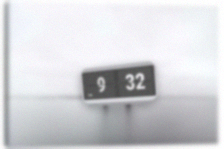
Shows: h=9 m=32
